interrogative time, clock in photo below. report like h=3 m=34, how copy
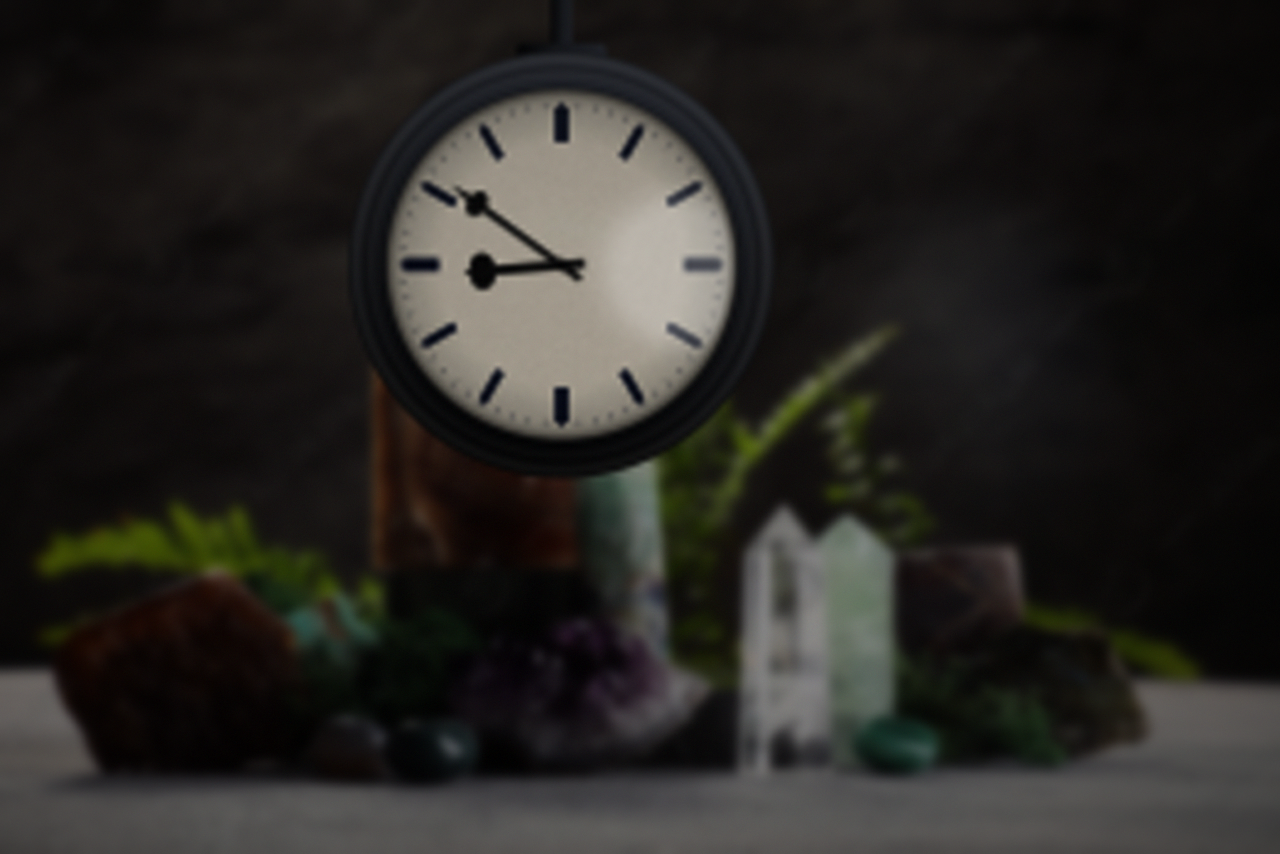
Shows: h=8 m=51
